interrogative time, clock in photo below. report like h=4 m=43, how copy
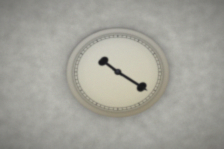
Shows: h=10 m=21
